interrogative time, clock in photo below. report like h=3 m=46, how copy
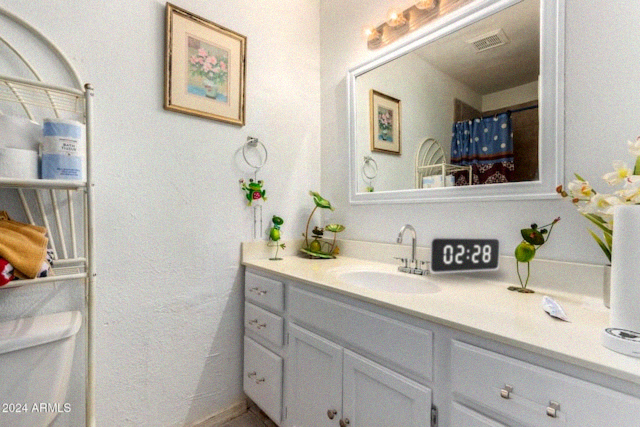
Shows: h=2 m=28
